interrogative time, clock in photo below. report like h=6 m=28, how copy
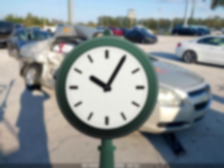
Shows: h=10 m=5
